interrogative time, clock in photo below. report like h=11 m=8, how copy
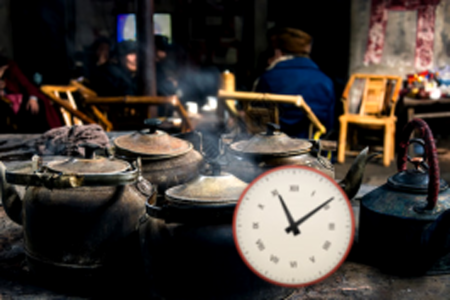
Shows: h=11 m=9
